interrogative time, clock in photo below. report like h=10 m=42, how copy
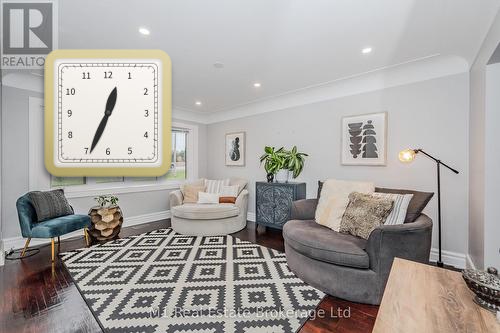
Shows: h=12 m=34
